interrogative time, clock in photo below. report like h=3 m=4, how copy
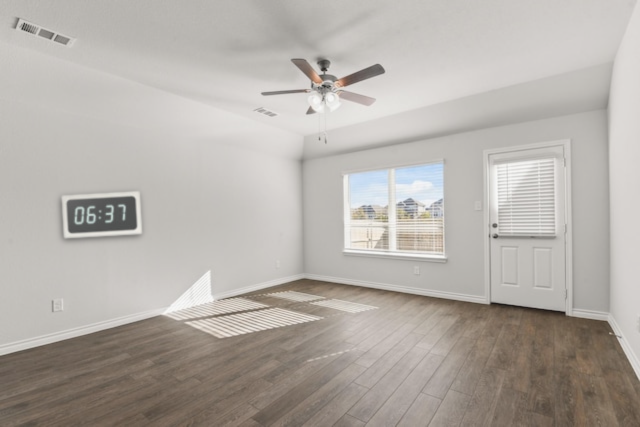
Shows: h=6 m=37
